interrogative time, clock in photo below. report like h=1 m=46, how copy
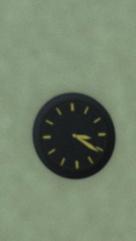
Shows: h=3 m=21
